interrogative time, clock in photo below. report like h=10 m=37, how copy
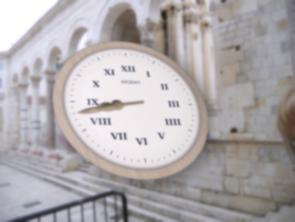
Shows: h=8 m=43
